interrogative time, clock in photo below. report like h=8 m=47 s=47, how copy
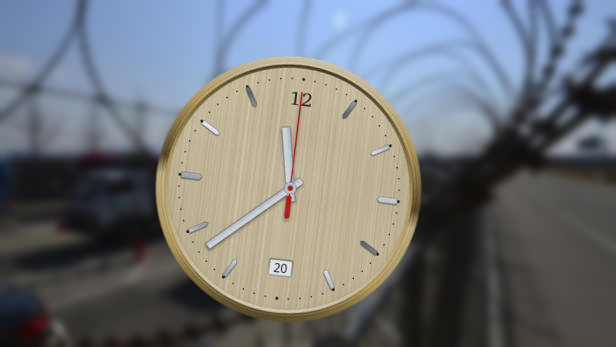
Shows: h=11 m=38 s=0
